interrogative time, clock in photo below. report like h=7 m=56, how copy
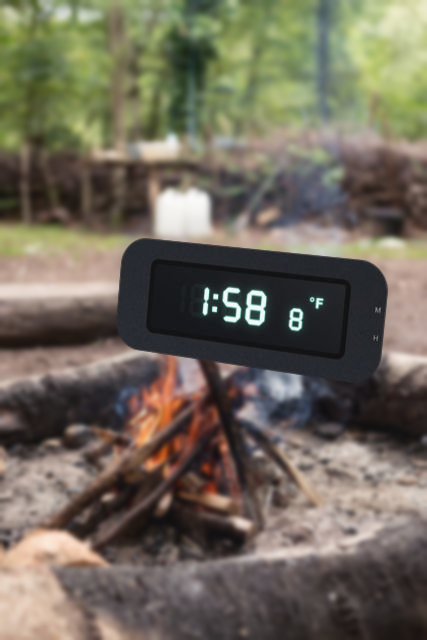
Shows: h=1 m=58
